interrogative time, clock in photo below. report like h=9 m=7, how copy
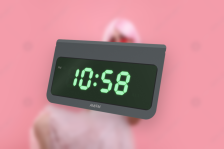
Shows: h=10 m=58
